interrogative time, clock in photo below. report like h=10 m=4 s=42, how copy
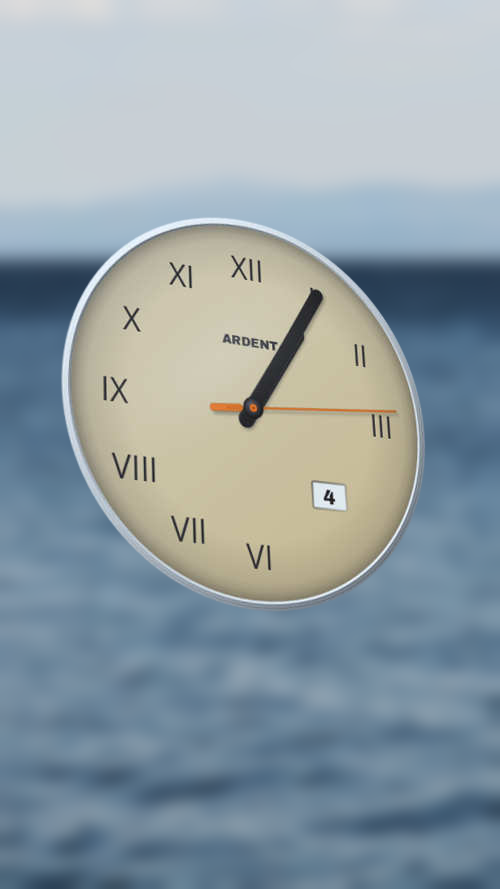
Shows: h=1 m=5 s=14
